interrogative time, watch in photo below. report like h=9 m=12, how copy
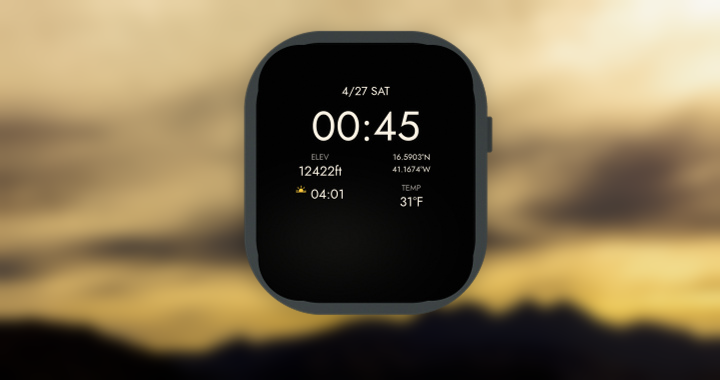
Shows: h=0 m=45
